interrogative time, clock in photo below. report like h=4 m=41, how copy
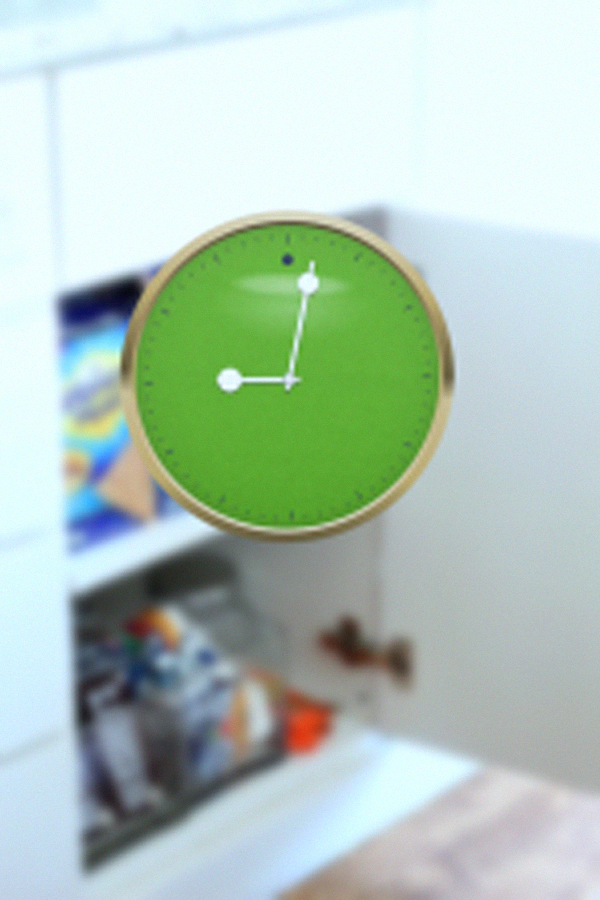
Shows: h=9 m=2
